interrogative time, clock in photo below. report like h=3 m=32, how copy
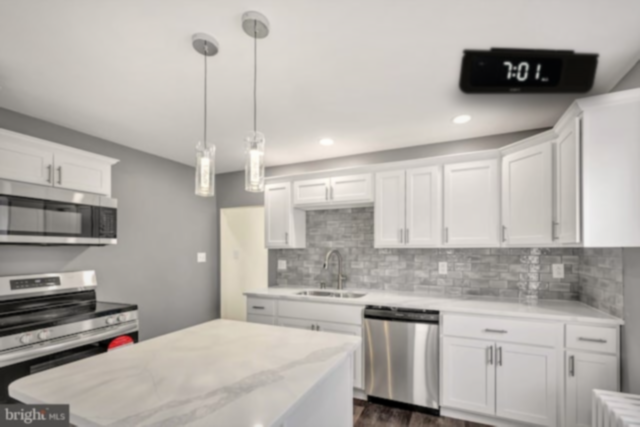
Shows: h=7 m=1
